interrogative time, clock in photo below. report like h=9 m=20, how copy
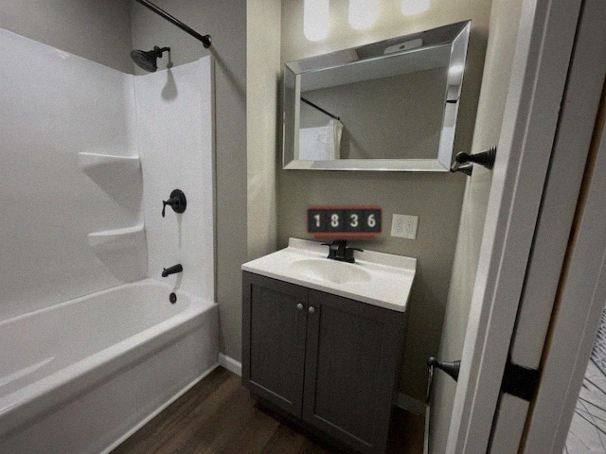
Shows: h=18 m=36
